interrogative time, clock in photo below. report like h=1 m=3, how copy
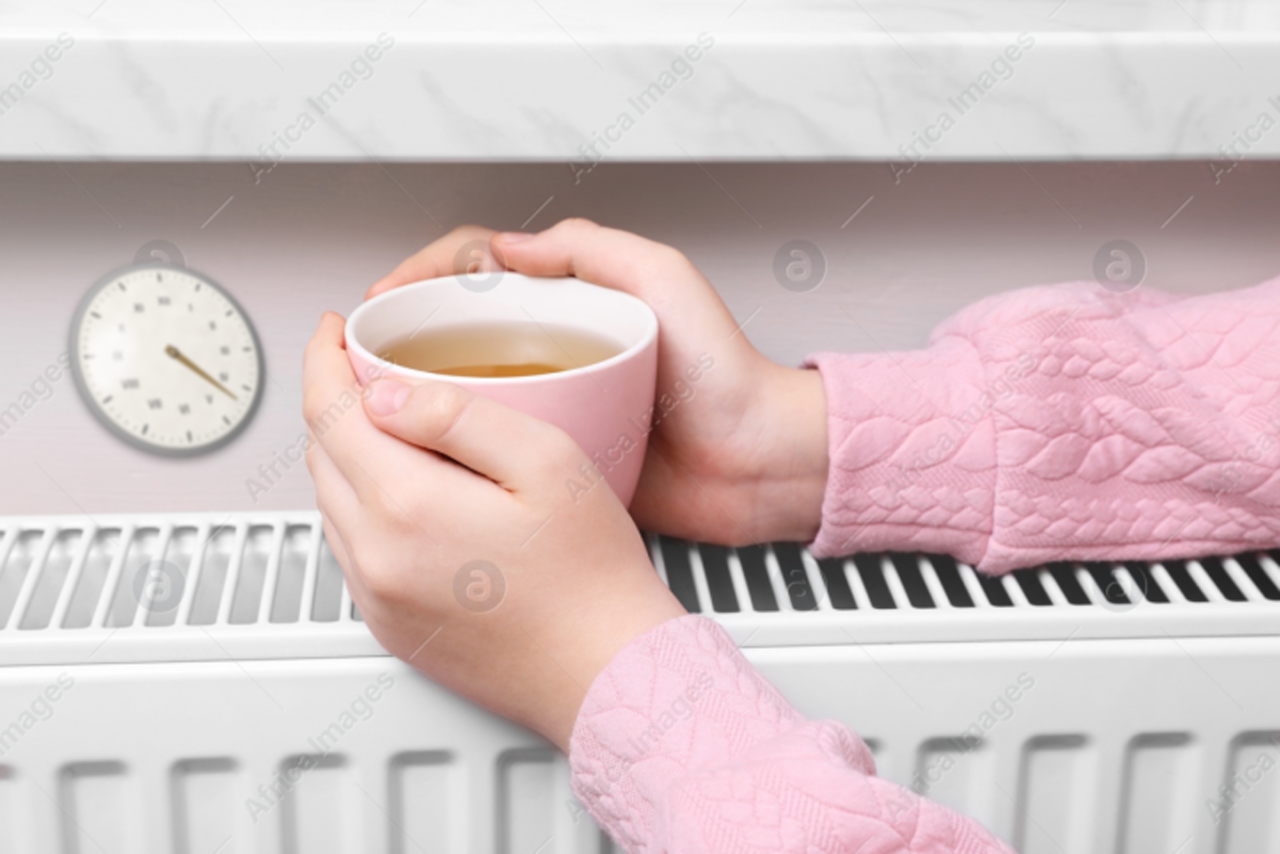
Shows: h=4 m=22
